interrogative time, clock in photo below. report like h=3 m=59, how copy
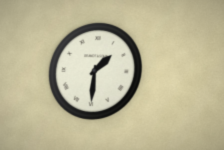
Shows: h=1 m=30
